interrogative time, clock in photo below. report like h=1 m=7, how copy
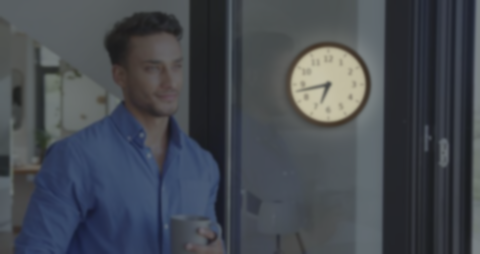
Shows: h=6 m=43
